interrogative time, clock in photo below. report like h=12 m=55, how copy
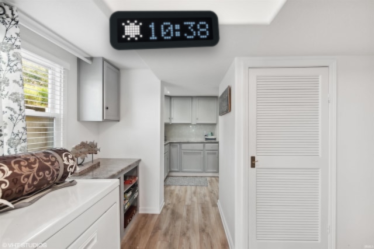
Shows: h=10 m=38
